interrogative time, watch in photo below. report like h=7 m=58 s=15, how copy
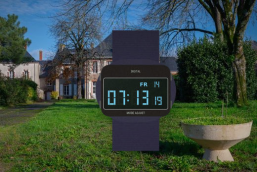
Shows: h=7 m=13 s=19
